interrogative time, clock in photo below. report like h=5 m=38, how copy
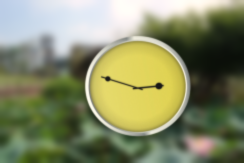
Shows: h=2 m=48
